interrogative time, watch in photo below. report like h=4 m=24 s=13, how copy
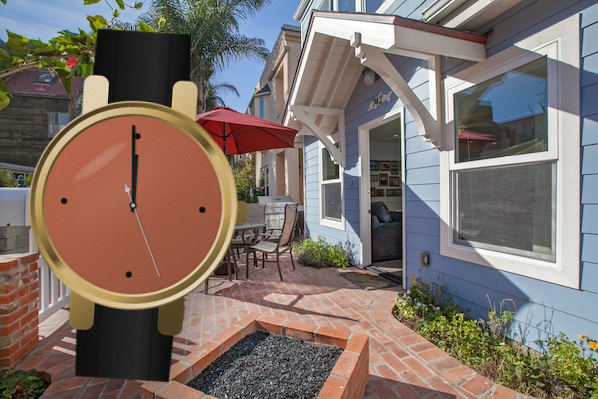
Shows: h=11 m=59 s=26
